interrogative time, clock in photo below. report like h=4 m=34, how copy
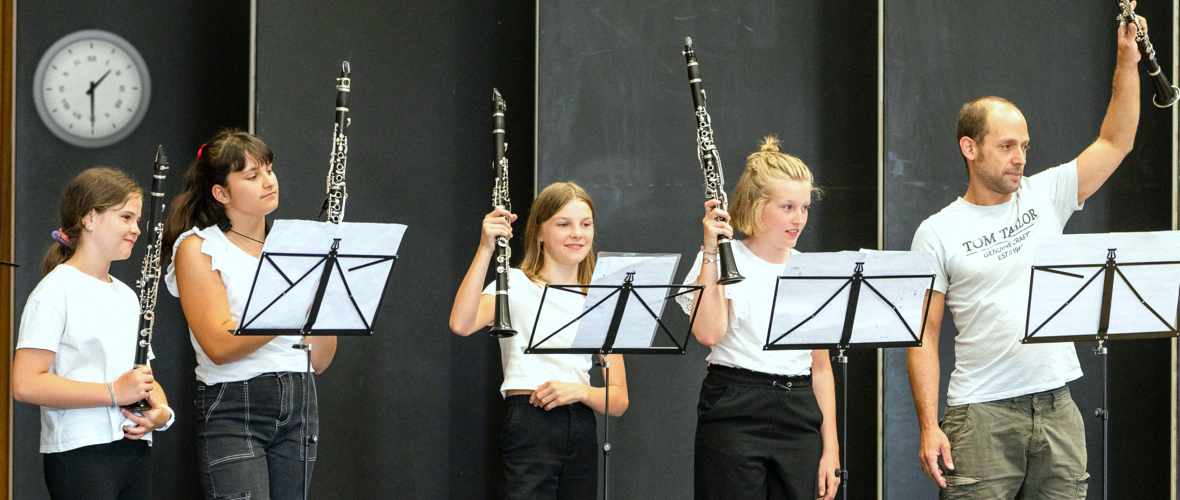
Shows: h=1 m=30
